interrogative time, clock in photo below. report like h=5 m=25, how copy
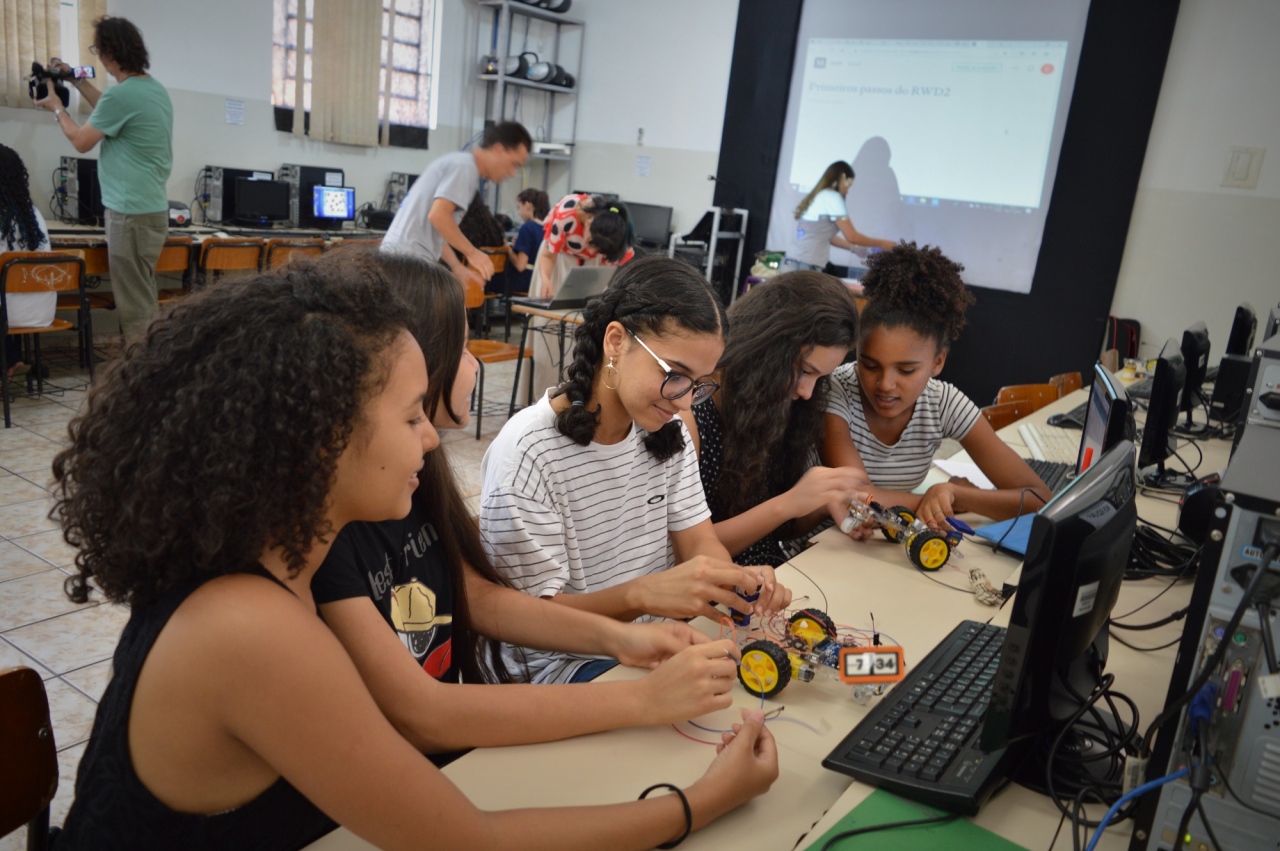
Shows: h=7 m=34
